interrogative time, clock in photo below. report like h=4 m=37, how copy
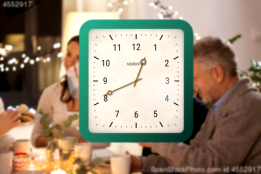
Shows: h=12 m=41
